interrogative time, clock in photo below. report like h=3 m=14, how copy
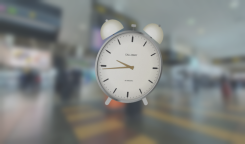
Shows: h=9 m=44
